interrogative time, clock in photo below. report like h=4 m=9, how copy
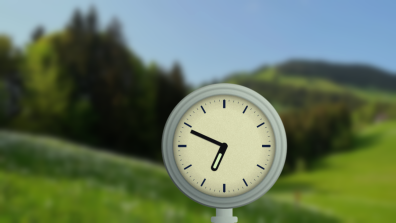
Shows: h=6 m=49
